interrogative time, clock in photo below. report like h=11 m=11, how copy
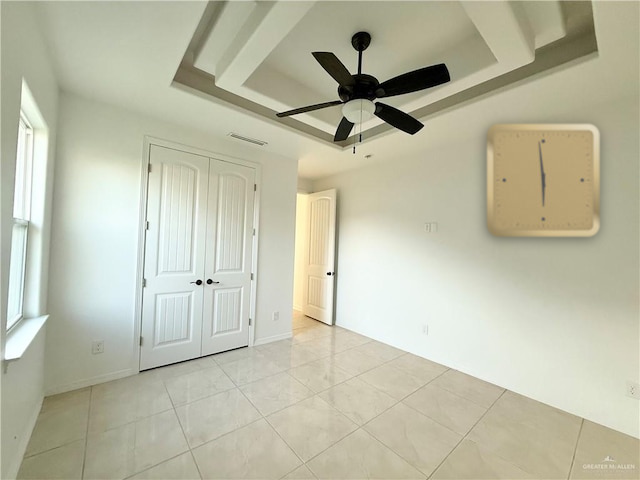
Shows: h=5 m=59
